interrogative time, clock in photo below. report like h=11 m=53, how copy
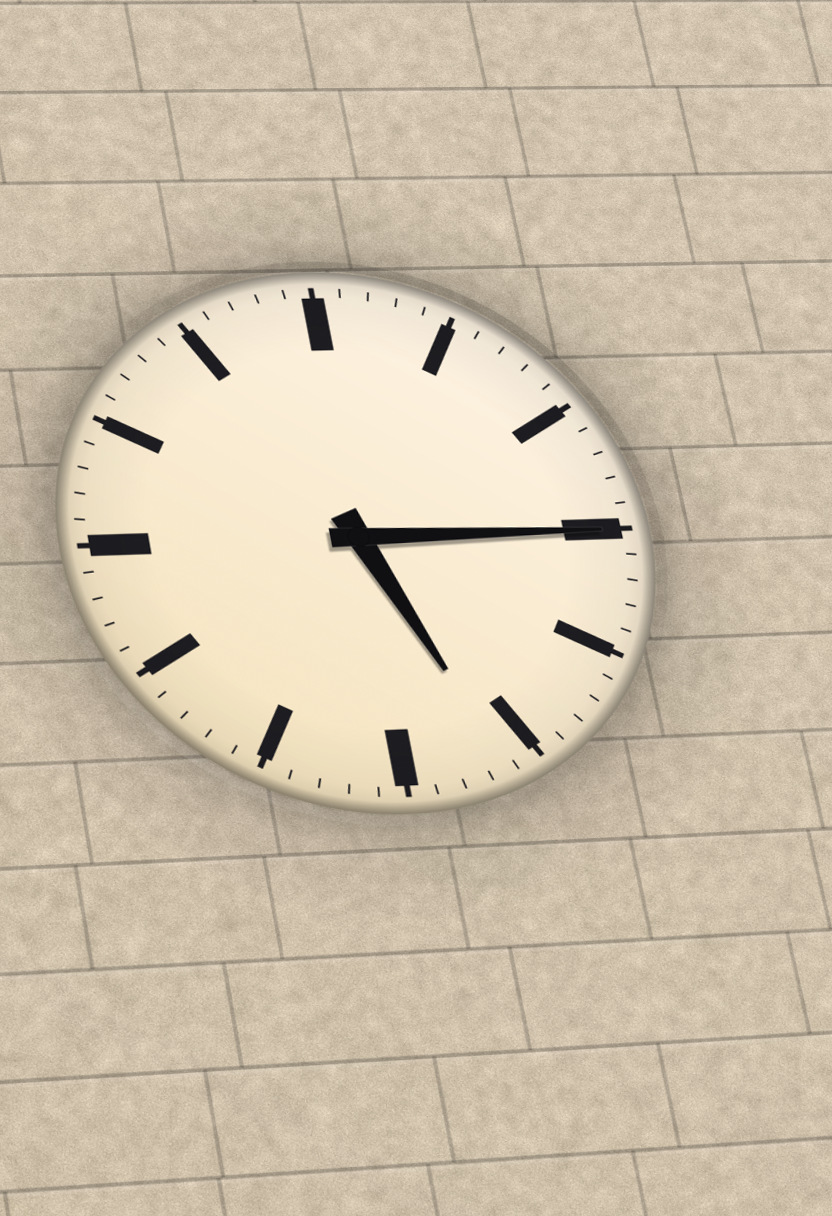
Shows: h=5 m=15
